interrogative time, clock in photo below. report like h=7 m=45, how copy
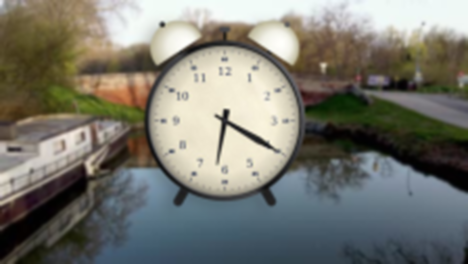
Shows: h=6 m=20
